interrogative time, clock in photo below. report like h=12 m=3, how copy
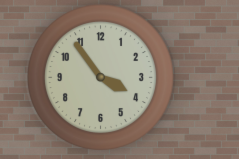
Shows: h=3 m=54
